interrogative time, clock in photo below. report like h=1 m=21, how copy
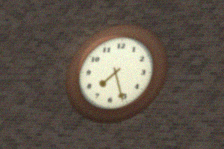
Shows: h=7 m=26
